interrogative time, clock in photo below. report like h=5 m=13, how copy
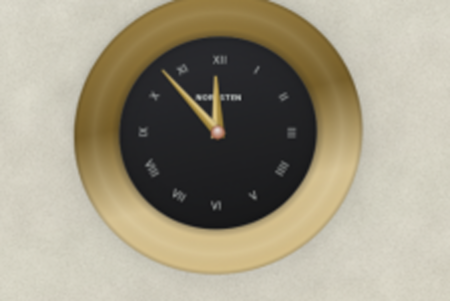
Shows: h=11 m=53
